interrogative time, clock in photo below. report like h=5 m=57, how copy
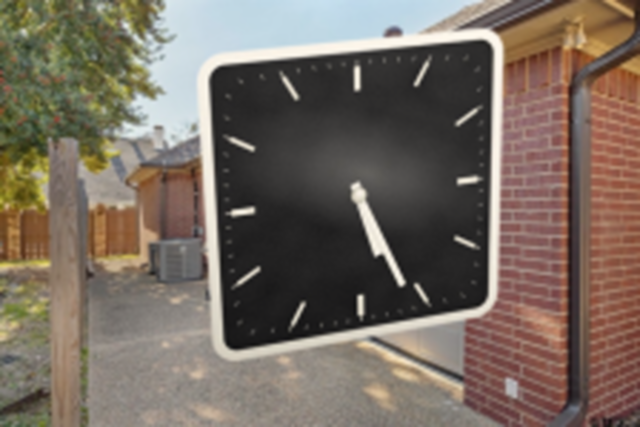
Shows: h=5 m=26
